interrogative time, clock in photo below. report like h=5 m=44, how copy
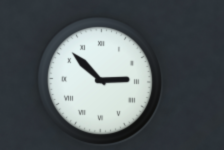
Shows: h=2 m=52
